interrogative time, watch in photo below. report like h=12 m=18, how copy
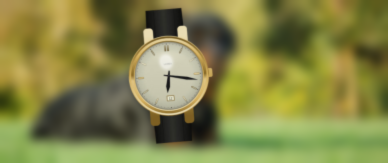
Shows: h=6 m=17
